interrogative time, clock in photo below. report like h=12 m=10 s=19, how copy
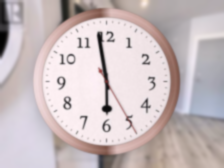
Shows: h=5 m=58 s=25
